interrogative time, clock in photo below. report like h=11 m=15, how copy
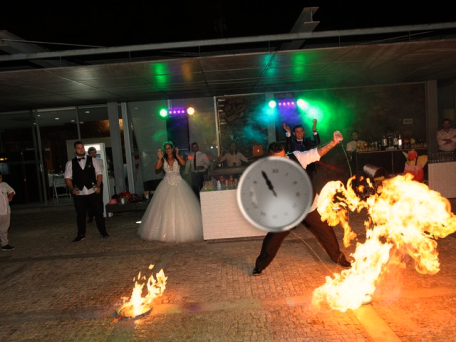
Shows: h=10 m=55
